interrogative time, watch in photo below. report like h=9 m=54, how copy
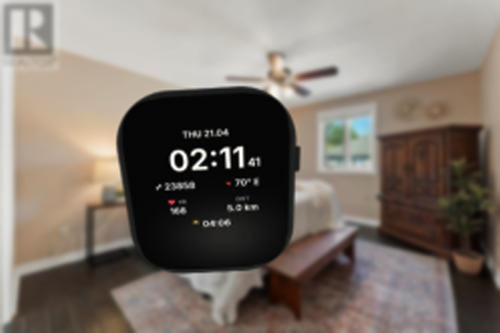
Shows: h=2 m=11
